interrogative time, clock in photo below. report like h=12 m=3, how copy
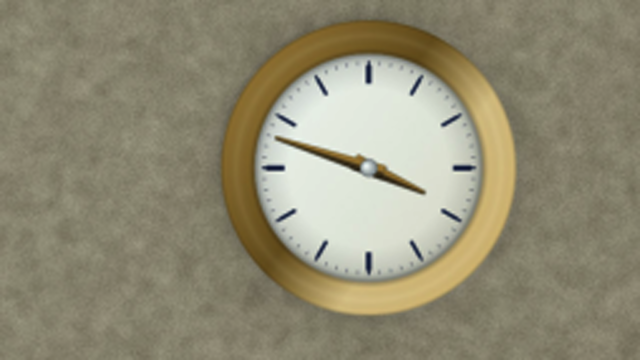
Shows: h=3 m=48
